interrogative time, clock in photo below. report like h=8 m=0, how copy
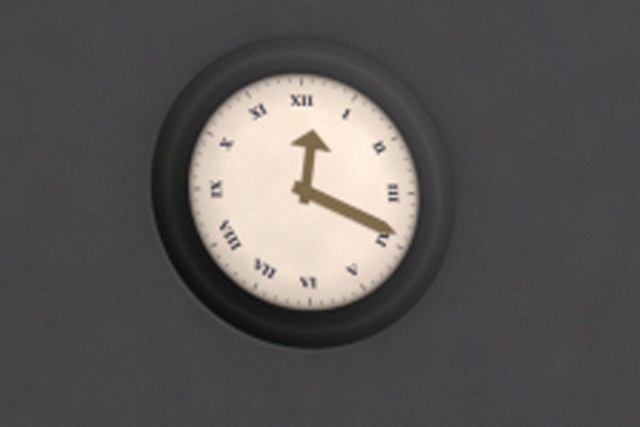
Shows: h=12 m=19
